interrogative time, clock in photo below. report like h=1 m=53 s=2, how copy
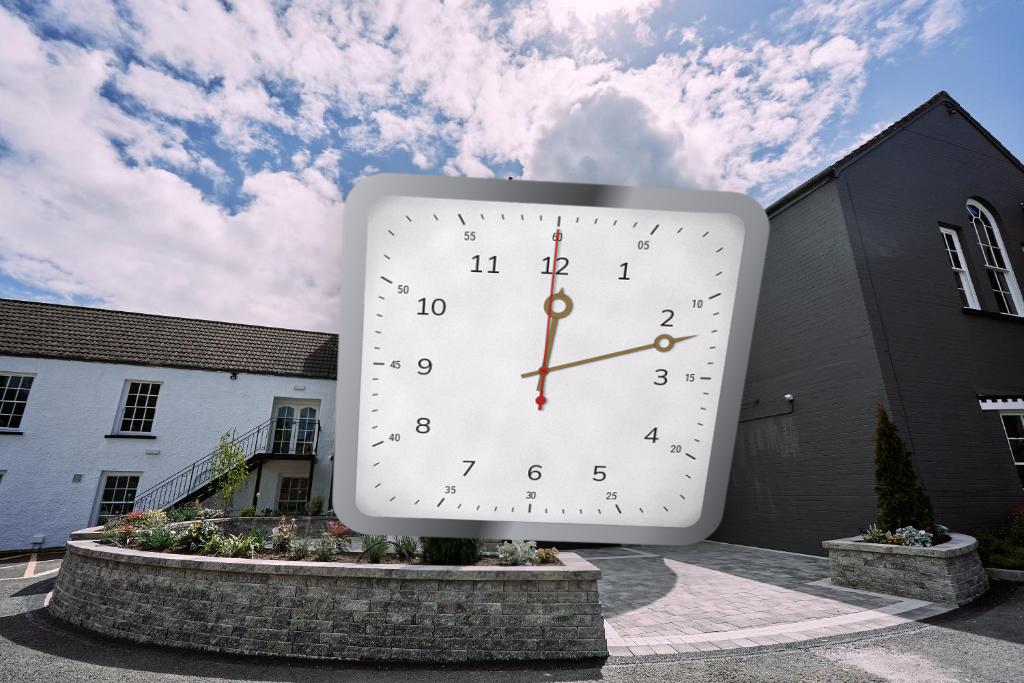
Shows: h=12 m=12 s=0
